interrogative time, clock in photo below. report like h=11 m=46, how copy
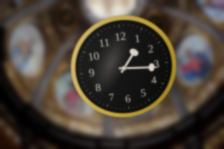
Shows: h=1 m=16
